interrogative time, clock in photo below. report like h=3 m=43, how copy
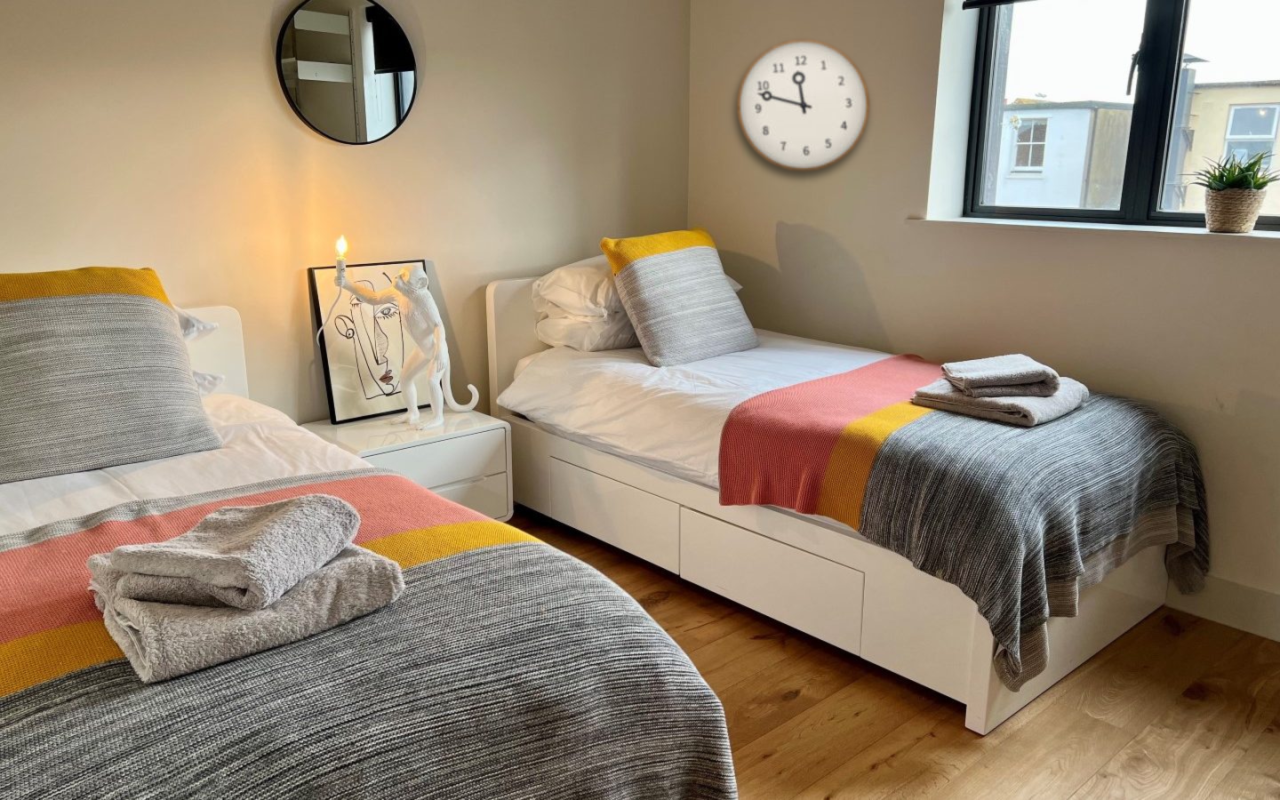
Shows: h=11 m=48
